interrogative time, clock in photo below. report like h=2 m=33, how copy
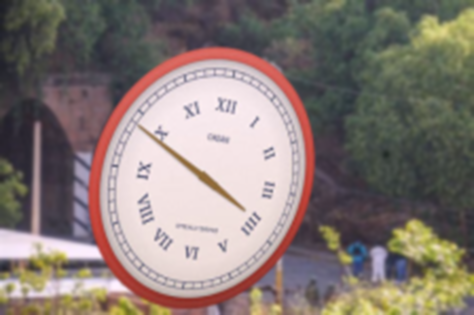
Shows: h=3 m=49
